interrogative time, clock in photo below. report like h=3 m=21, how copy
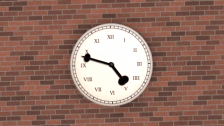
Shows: h=4 m=48
